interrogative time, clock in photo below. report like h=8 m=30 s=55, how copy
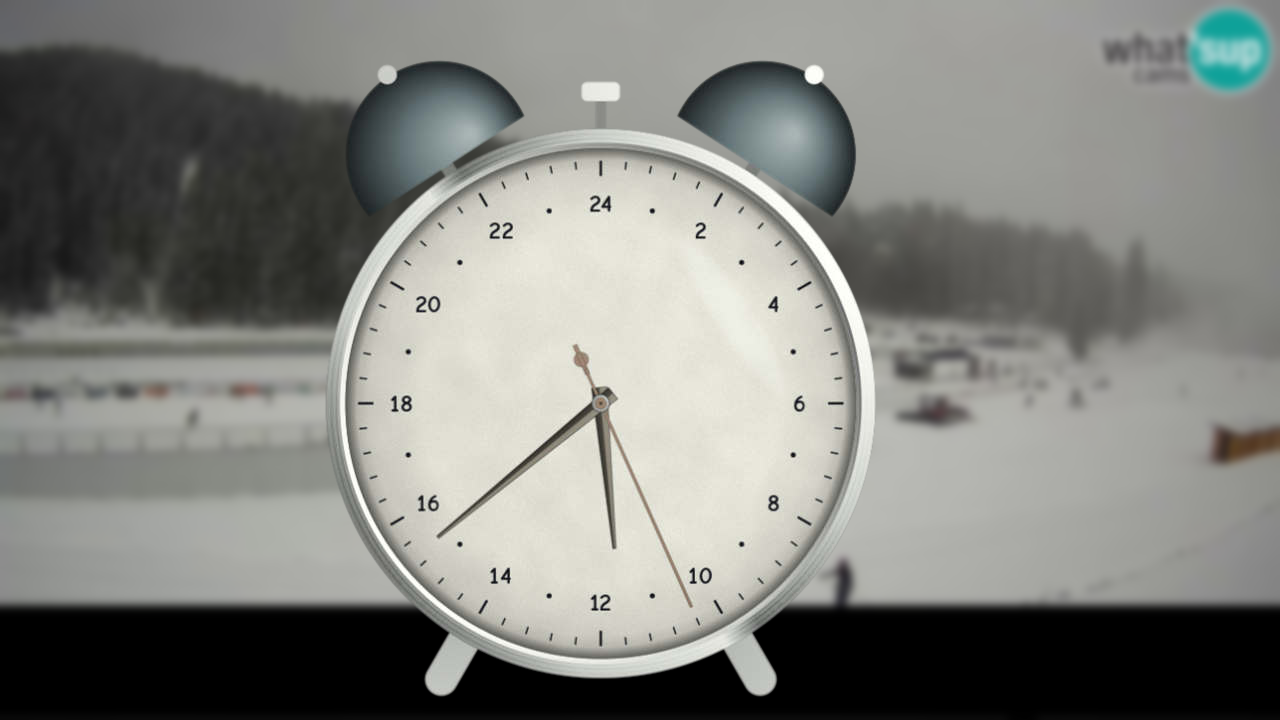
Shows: h=11 m=38 s=26
